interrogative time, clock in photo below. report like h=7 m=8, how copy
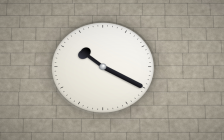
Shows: h=10 m=20
